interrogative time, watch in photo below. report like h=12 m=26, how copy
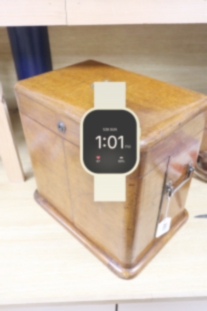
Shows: h=1 m=1
